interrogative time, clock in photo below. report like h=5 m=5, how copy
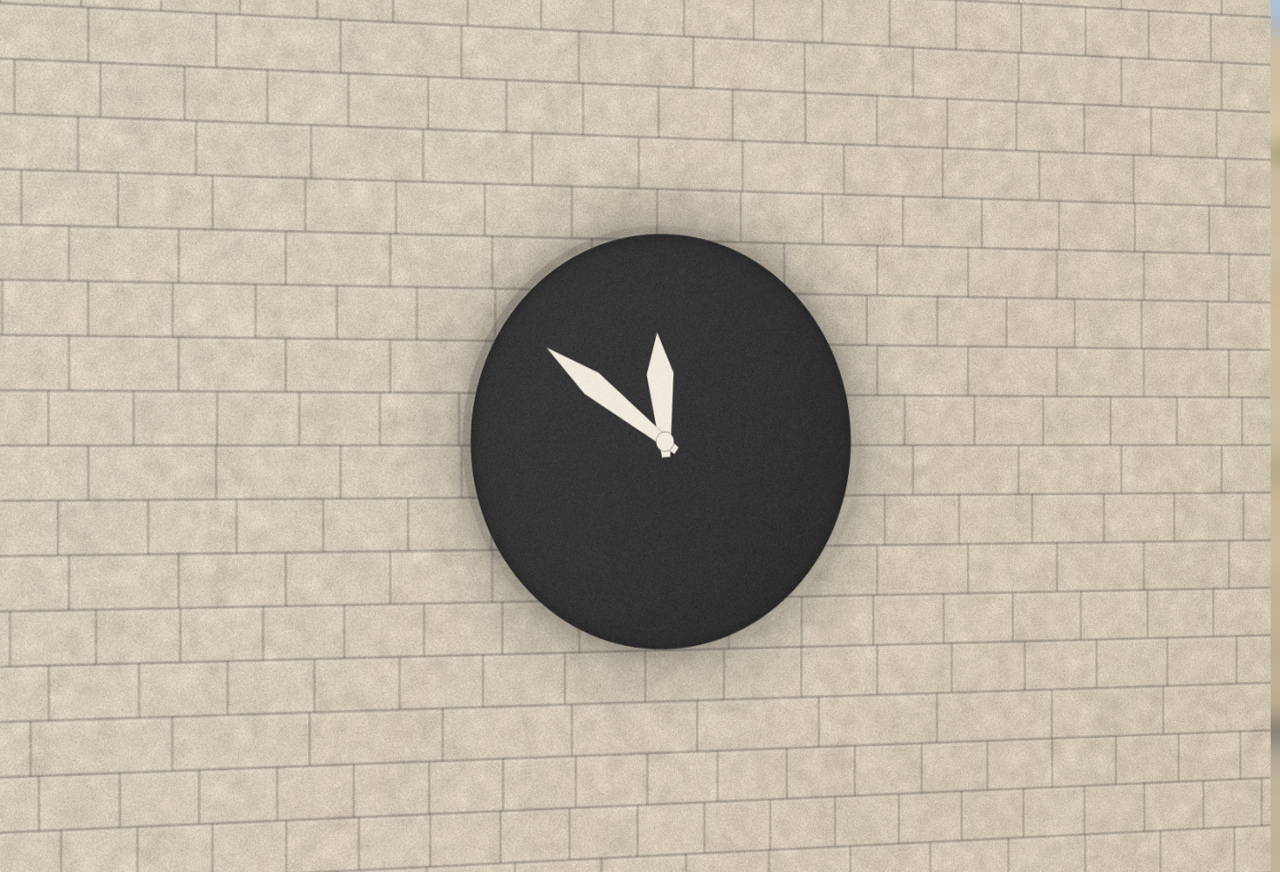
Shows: h=11 m=51
